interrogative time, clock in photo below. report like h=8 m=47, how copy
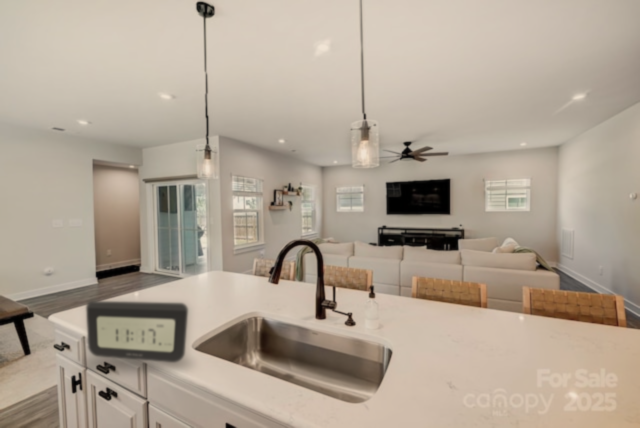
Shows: h=11 m=17
